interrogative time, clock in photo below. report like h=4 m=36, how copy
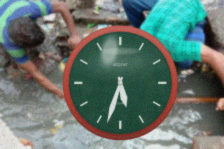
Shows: h=5 m=33
